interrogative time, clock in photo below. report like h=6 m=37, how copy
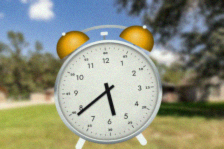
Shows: h=5 m=39
